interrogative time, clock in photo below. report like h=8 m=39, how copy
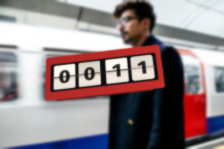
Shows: h=0 m=11
